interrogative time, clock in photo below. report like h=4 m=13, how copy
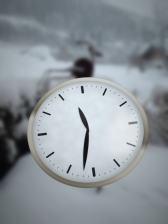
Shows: h=11 m=32
